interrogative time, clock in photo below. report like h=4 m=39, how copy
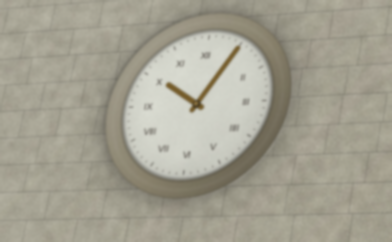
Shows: h=10 m=5
